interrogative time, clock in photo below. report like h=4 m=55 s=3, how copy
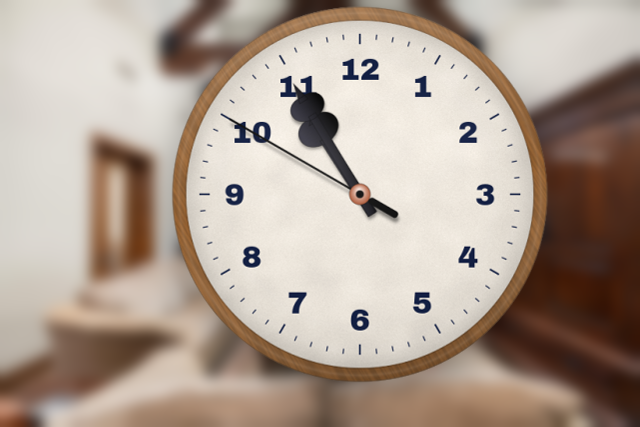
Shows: h=10 m=54 s=50
